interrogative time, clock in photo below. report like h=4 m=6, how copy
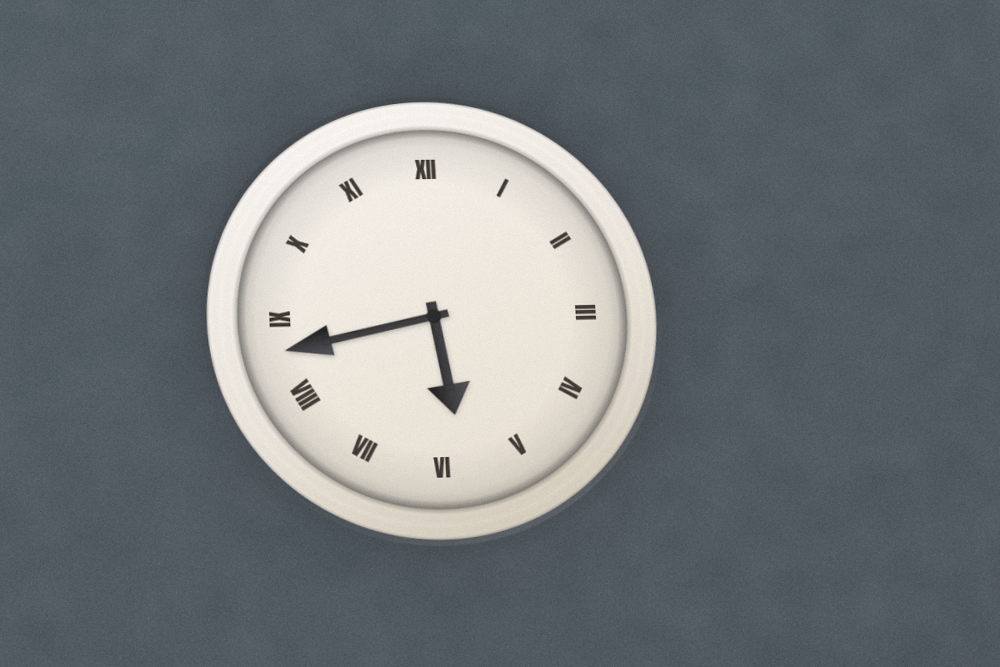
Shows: h=5 m=43
